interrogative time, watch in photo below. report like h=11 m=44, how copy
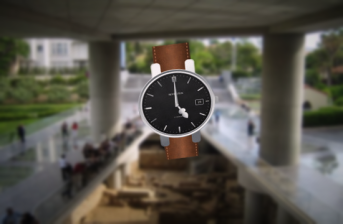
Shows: h=5 m=0
